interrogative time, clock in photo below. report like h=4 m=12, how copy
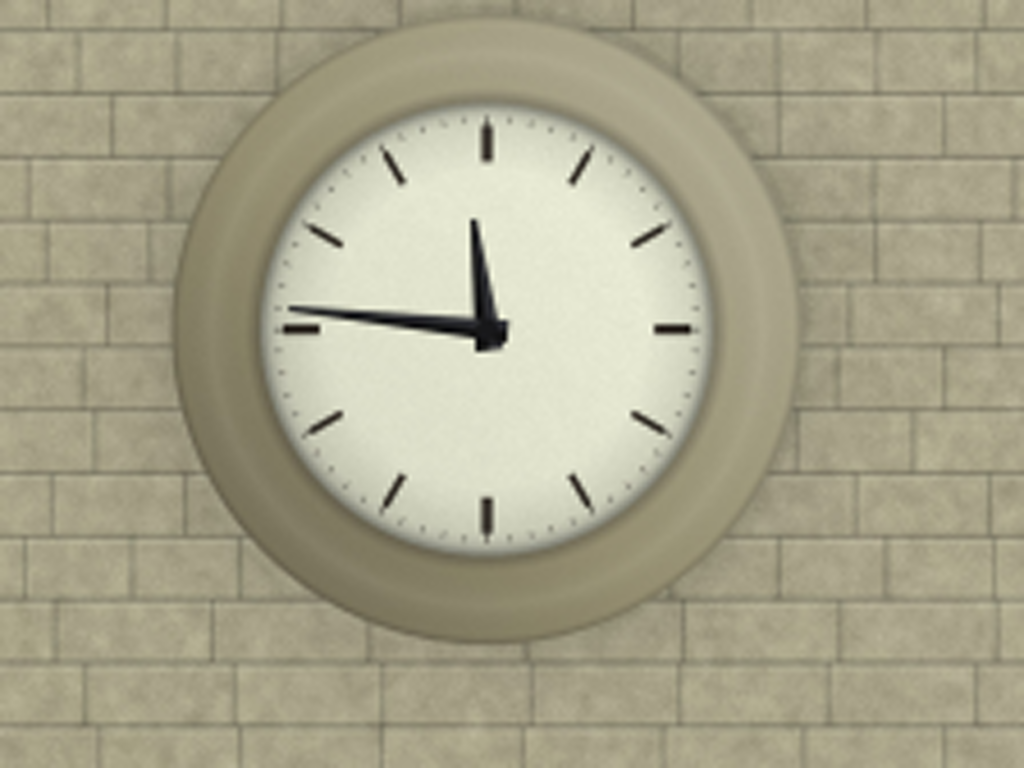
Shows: h=11 m=46
